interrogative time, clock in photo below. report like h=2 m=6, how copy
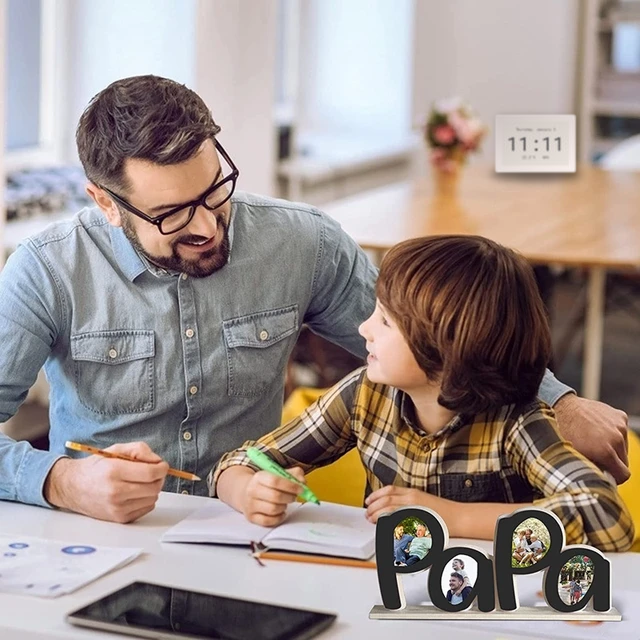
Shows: h=11 m=11
